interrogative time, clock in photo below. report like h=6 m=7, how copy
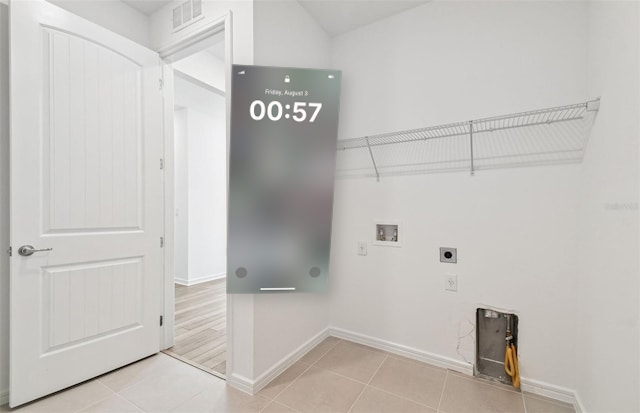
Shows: h=0 m=57
